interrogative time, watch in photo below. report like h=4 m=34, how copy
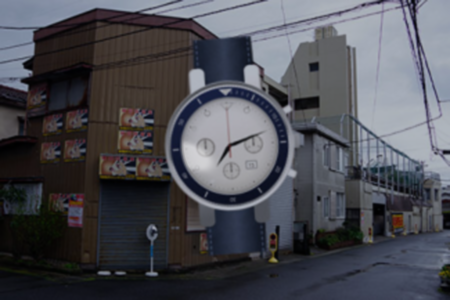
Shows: h=7 m=12
